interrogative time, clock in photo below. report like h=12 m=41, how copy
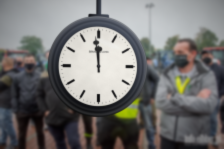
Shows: h=11 m=59
